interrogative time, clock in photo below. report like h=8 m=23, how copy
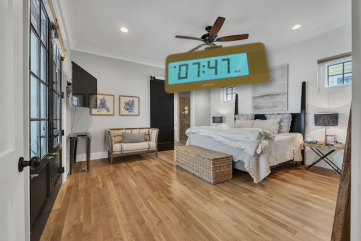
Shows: h=7 m=47
